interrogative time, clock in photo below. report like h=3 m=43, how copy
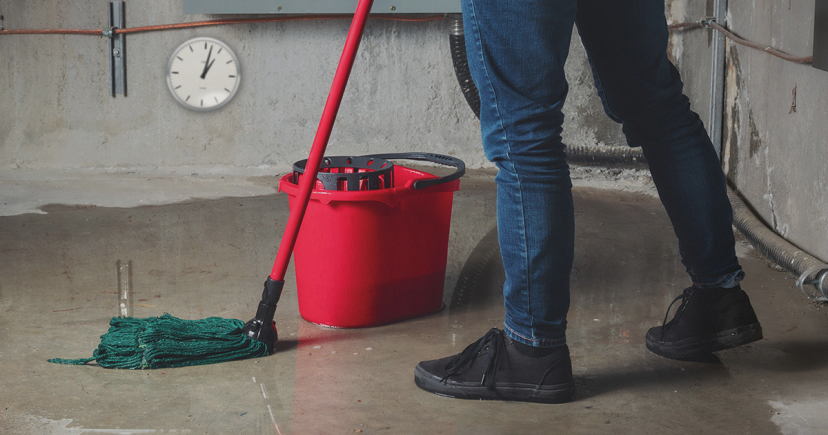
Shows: h=1 m=2
